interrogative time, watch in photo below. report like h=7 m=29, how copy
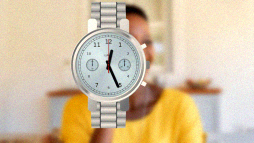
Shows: h=12 m=26
